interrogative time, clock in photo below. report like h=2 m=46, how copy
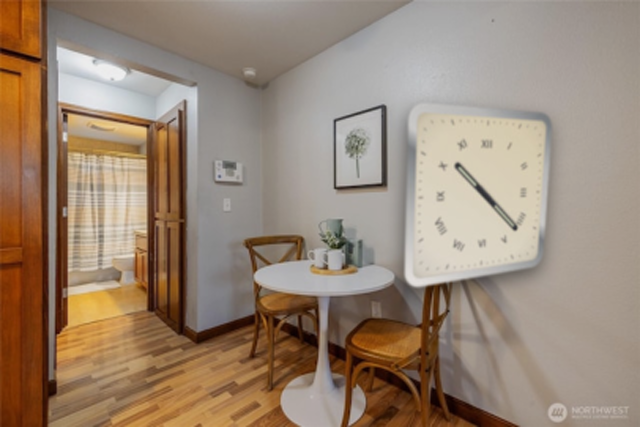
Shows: h=10 m=22
